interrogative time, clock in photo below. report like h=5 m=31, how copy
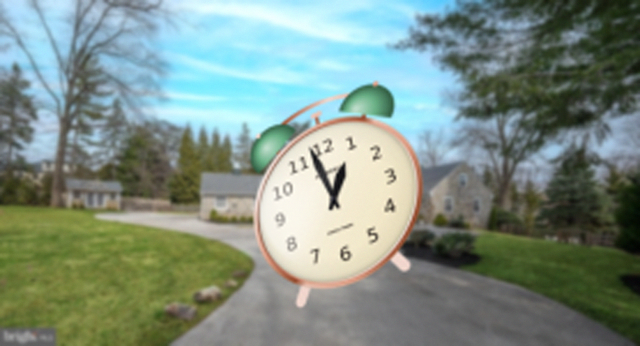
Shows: h=12 m=58
